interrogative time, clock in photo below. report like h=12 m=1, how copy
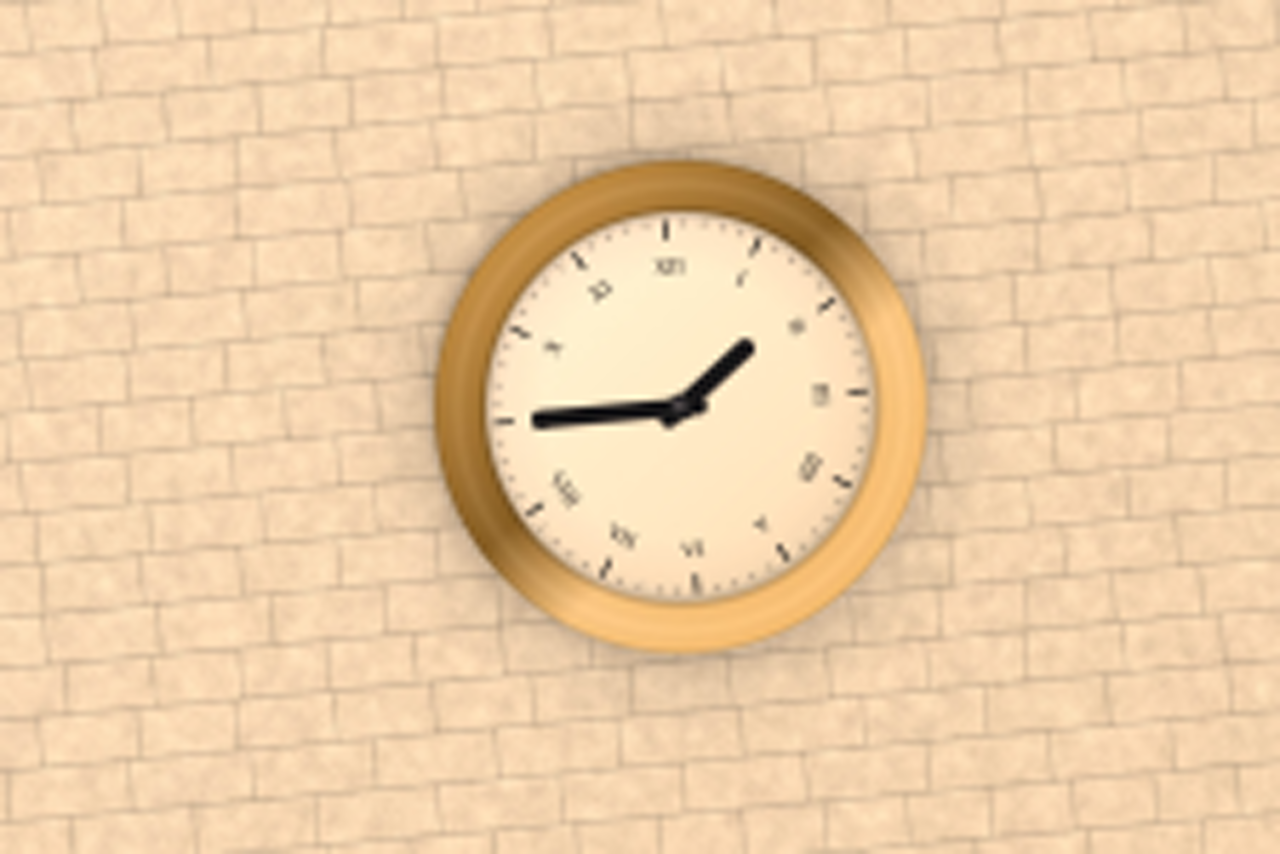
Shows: h=1 m=45
